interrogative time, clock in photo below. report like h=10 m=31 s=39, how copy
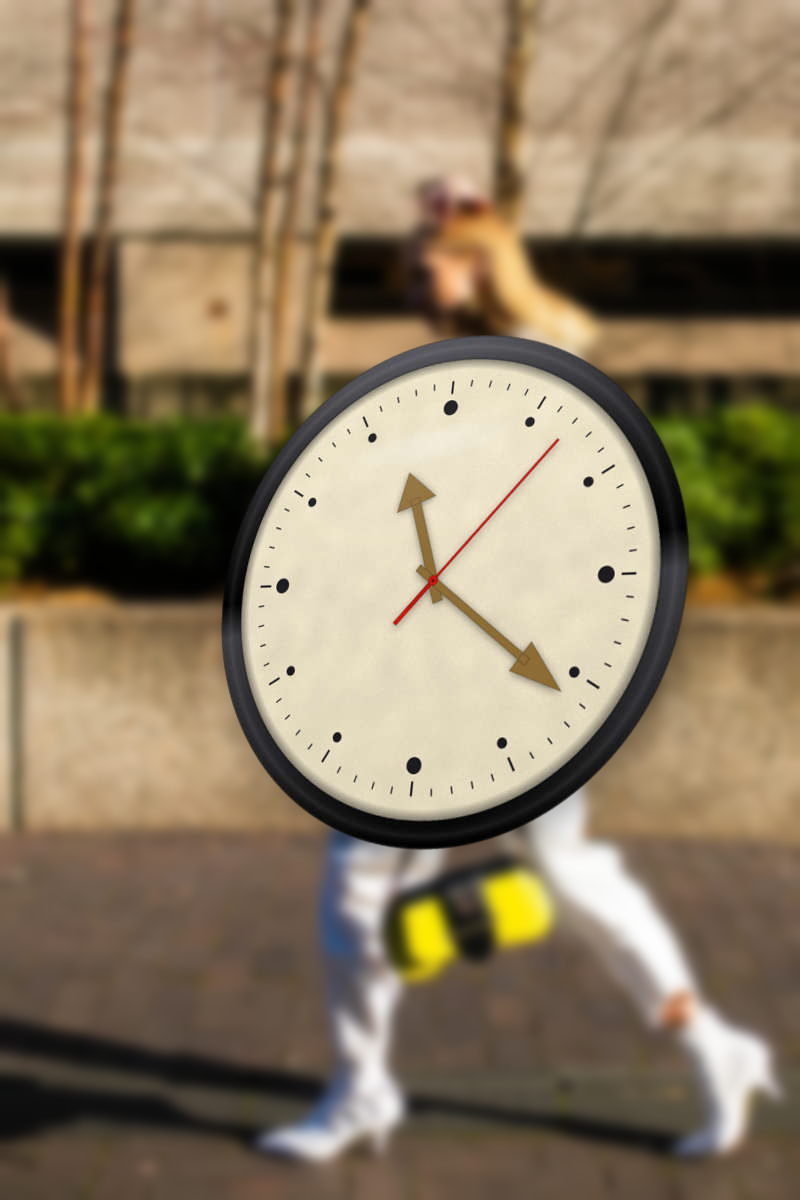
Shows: h=11 m=21 s=7
